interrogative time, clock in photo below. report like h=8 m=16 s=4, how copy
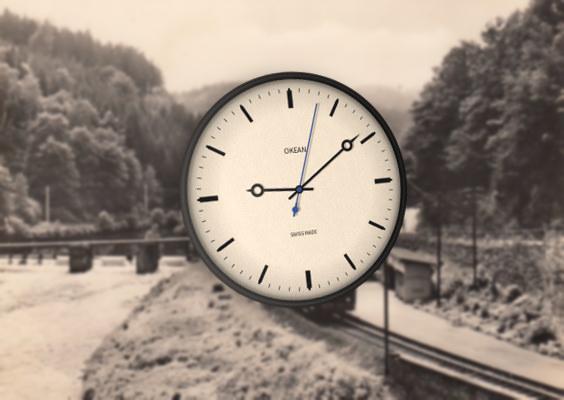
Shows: h=9 m=9 s=3
